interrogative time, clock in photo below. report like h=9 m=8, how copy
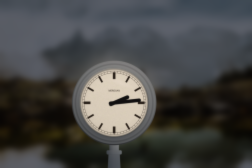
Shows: h=2 m=14
